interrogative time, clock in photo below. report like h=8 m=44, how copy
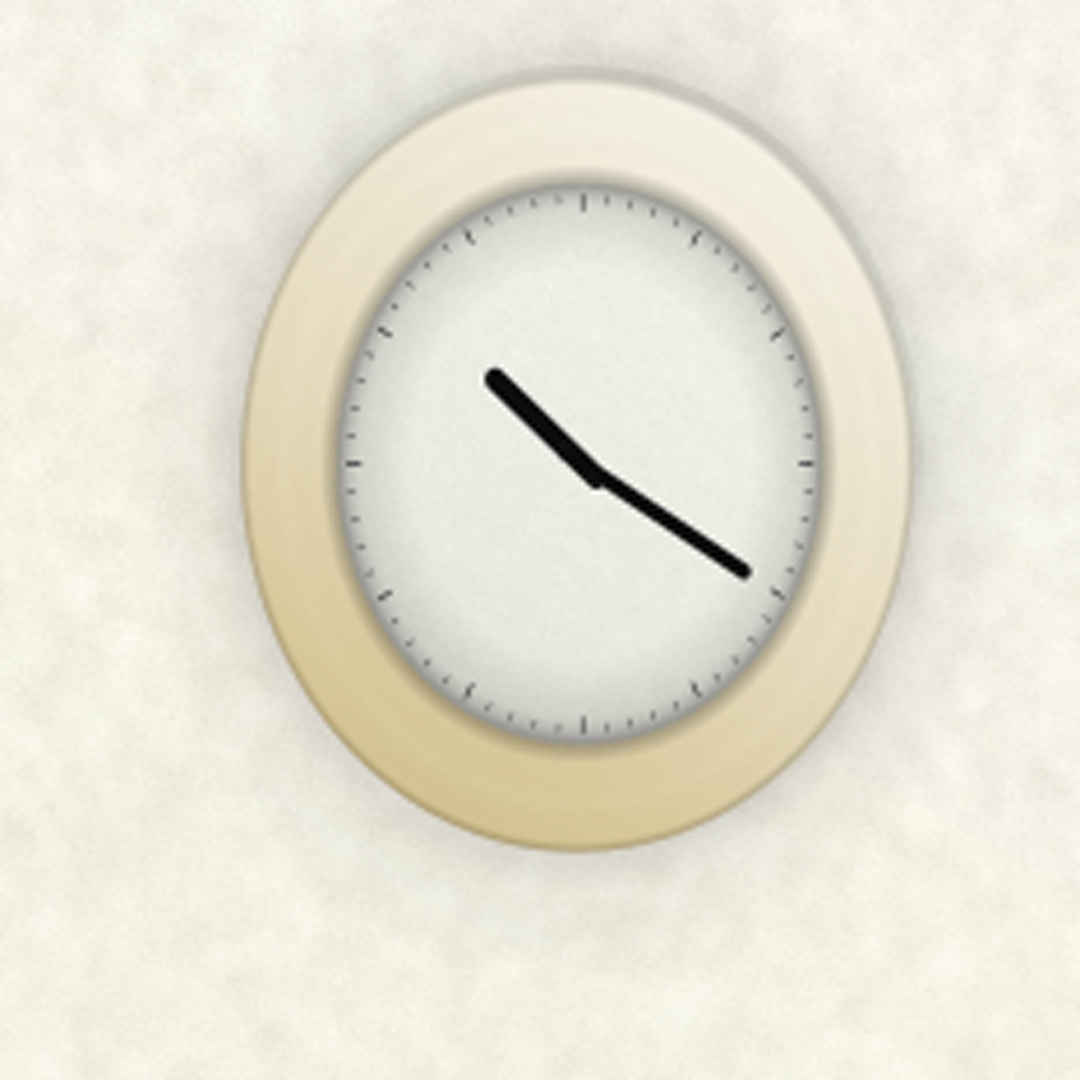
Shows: h=10 m=20
